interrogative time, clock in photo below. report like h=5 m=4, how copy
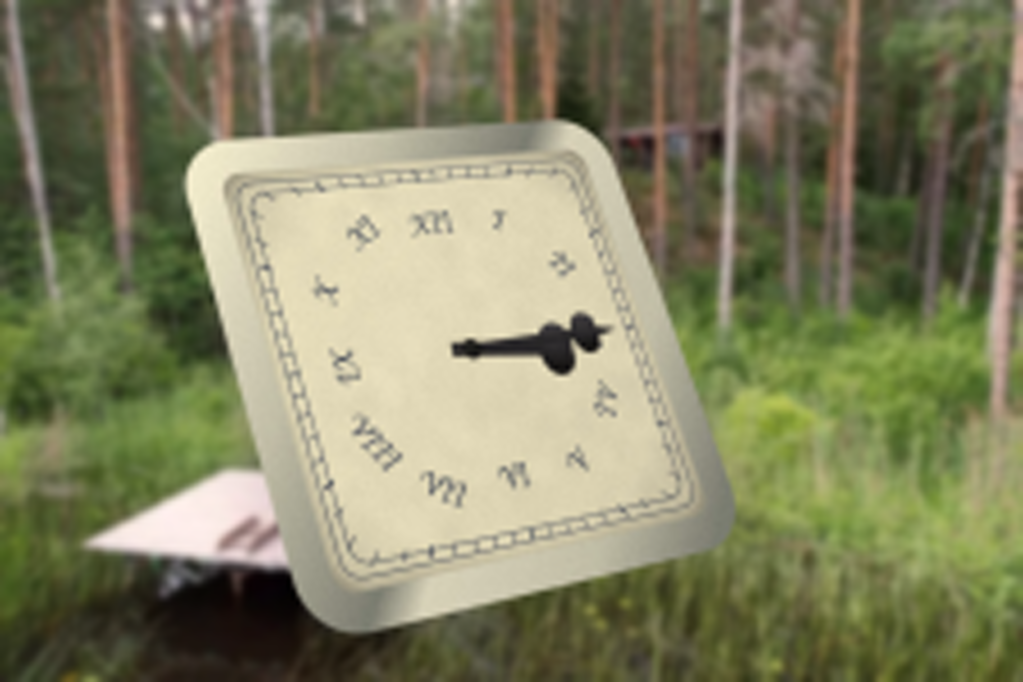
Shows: h=3 m=15
